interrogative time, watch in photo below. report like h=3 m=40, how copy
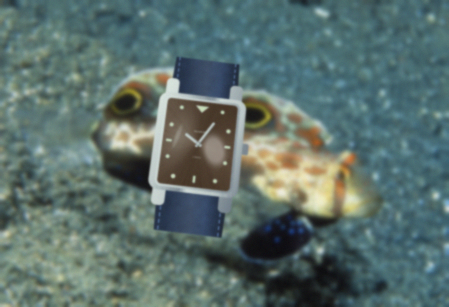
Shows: h=10 m=5
